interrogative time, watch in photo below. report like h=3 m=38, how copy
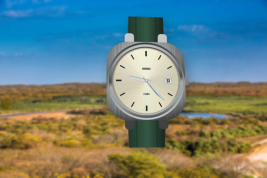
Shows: h=9 m=23
